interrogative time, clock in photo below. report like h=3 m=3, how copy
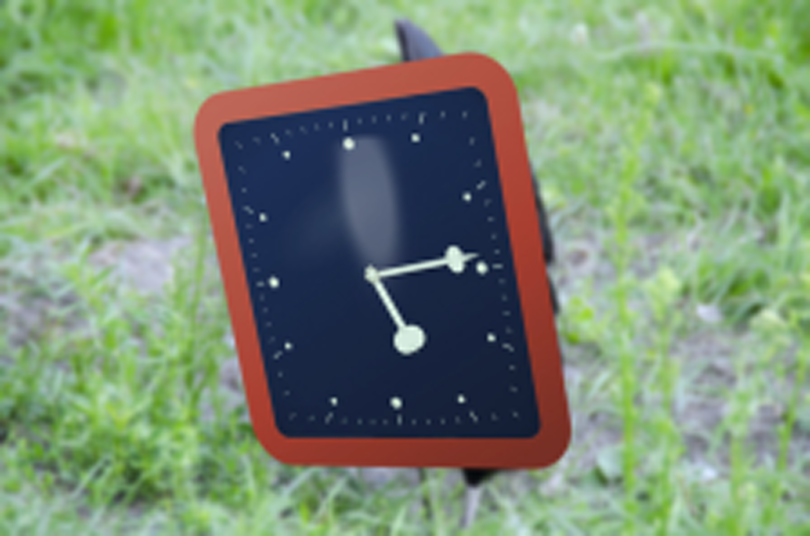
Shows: h=5 m=14
